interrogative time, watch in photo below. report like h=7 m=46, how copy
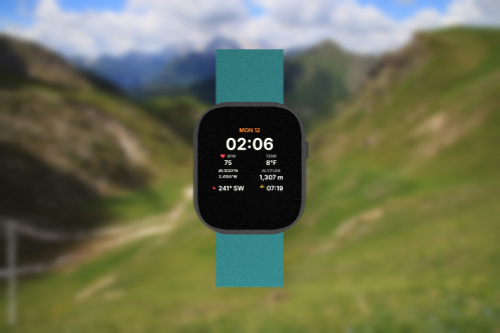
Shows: h=2 m=6
